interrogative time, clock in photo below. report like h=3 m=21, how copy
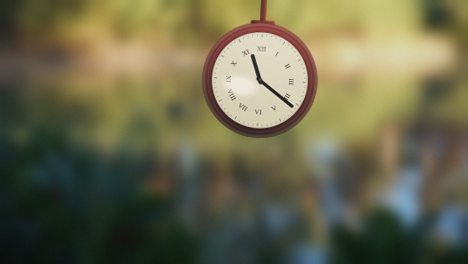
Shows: h=11 m=21
